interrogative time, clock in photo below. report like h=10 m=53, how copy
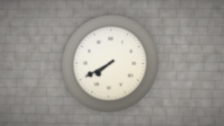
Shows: h=7 m=40
